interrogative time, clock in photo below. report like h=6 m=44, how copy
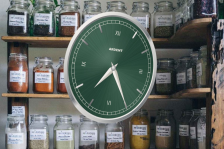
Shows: h=7 m=25
